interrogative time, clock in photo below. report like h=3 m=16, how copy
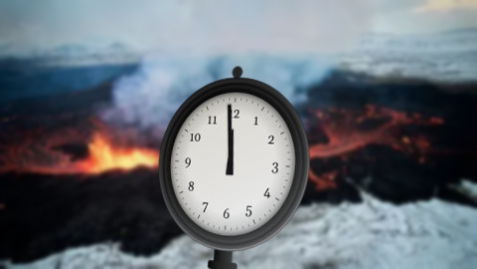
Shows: h=11 m=59
